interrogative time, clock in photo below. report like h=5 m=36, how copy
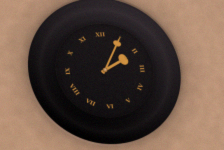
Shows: h=2 m=5
